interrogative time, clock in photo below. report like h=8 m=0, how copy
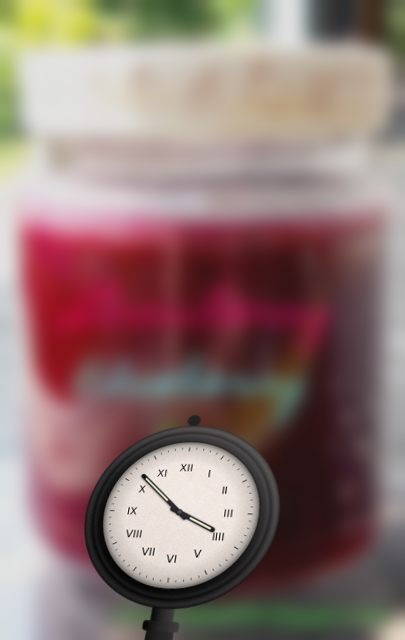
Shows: h=3 m=52
